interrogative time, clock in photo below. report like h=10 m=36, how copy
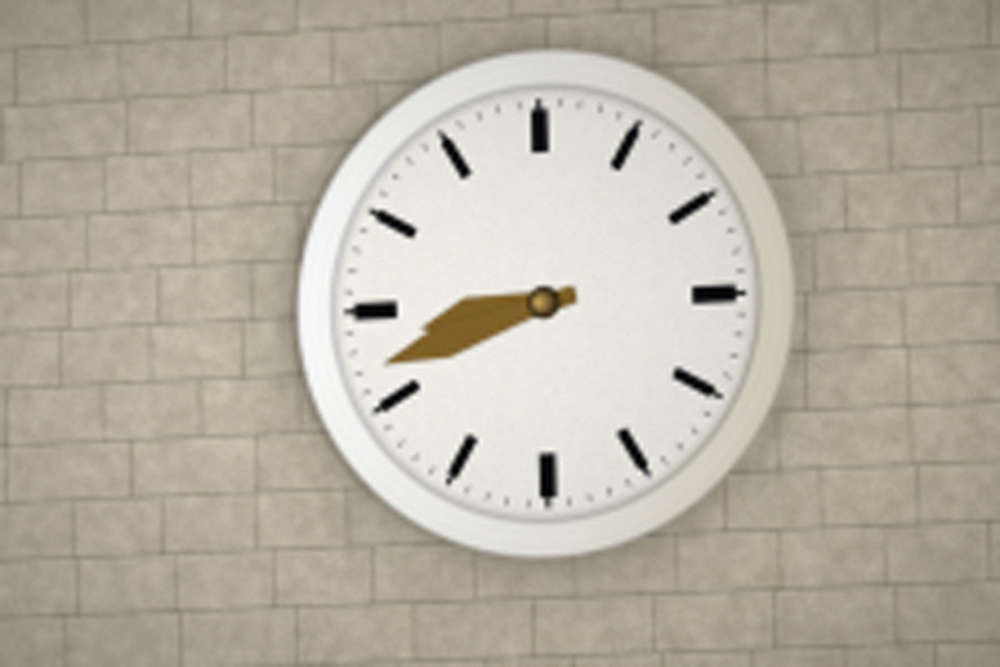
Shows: h=8 m=42
